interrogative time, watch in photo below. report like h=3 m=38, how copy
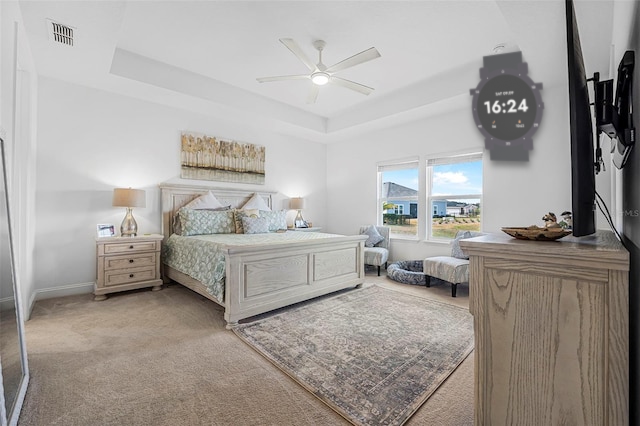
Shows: h=16 m=24
